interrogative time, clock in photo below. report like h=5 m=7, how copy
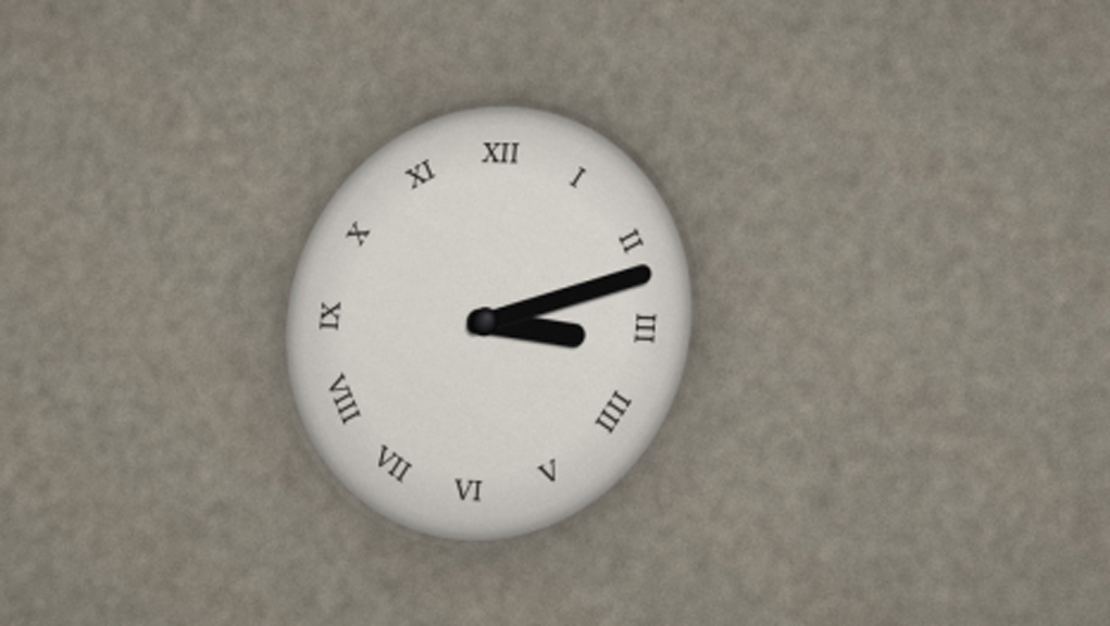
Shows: h=3 m=12
